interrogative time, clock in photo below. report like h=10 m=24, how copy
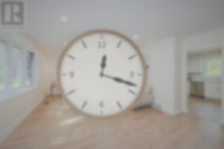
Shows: h=12 m=18
